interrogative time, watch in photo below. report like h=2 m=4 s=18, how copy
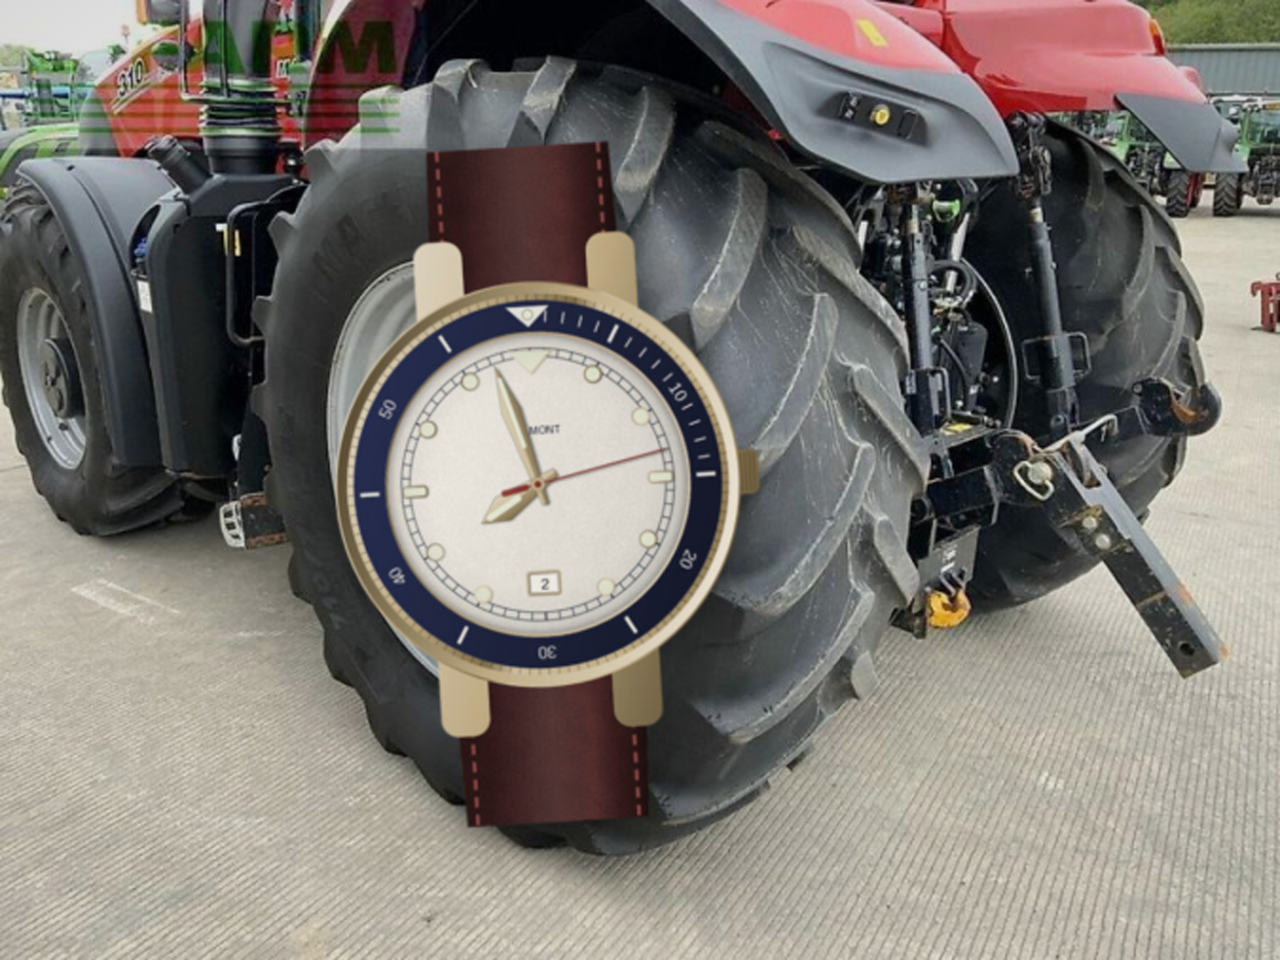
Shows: h=7 m=57 s=13
